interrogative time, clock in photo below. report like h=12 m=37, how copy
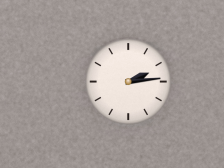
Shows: h=2 m=14
